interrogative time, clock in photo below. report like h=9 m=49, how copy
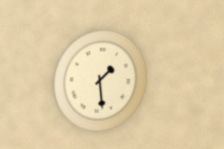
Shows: h=1 m=28
